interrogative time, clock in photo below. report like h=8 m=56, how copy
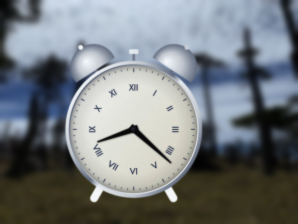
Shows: h=8 m=22
